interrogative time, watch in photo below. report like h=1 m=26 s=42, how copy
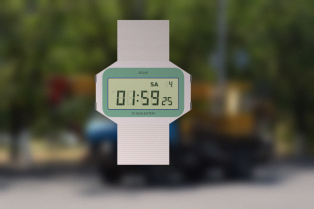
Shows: h=1 m=59 s=25
